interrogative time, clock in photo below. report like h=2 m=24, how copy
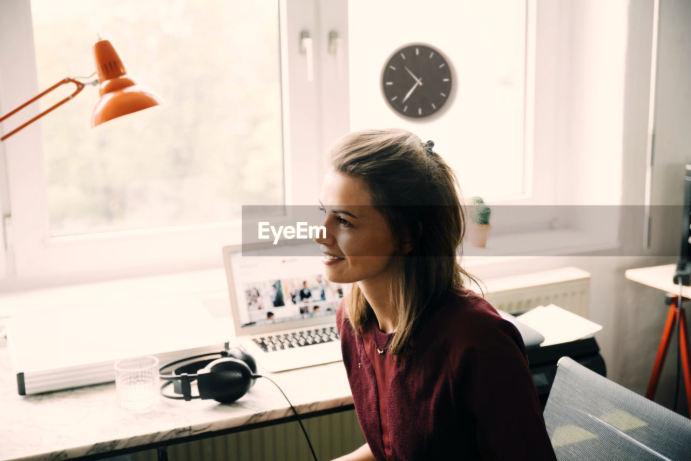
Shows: h=10 m=37
